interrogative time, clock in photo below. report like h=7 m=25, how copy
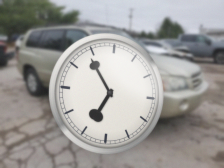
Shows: h=6 m=54
